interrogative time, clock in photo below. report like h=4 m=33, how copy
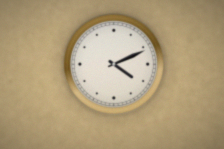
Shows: h=4 m=11
